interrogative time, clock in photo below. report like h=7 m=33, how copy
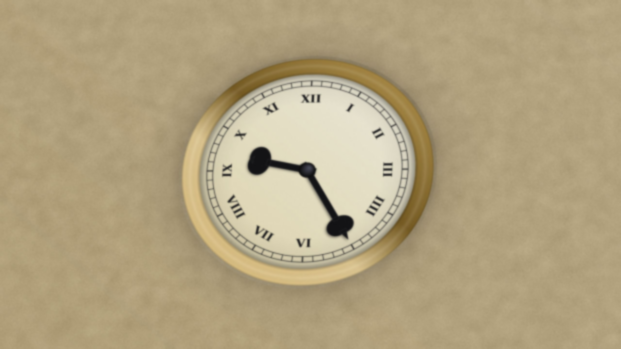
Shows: h=9 m=25
